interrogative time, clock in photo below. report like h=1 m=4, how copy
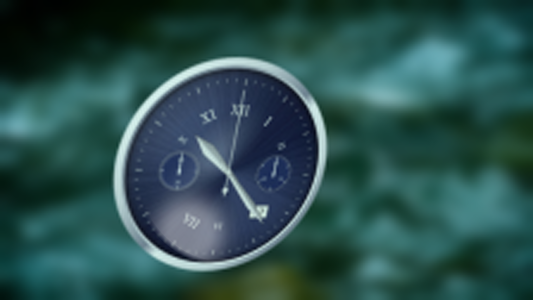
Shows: h=10 m=23
